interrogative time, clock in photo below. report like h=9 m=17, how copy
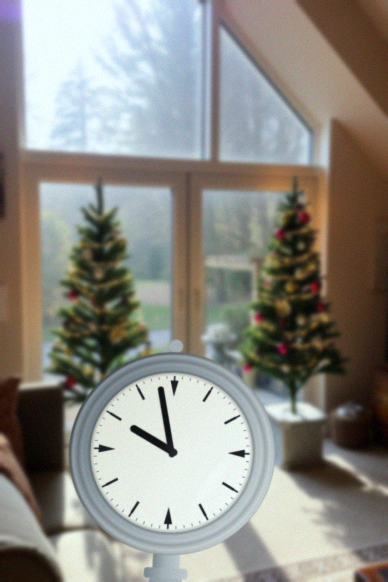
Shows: h=9 m=58
